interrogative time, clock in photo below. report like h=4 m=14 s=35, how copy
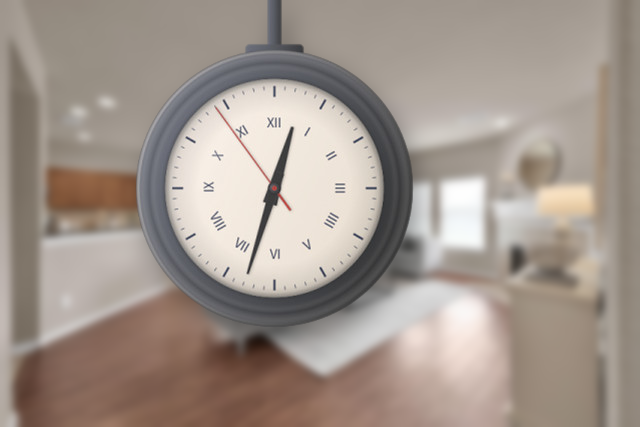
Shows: h=12 m=32 s=54
